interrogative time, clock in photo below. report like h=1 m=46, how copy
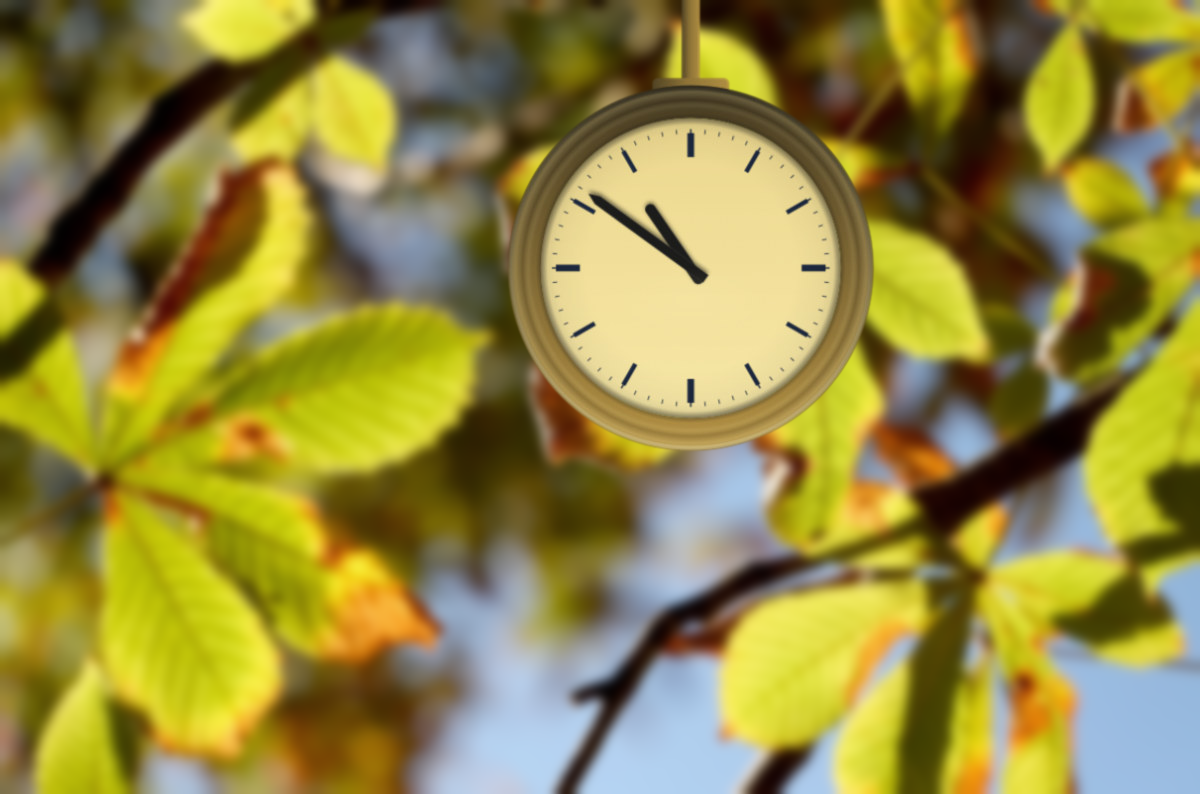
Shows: h=10 m=51
